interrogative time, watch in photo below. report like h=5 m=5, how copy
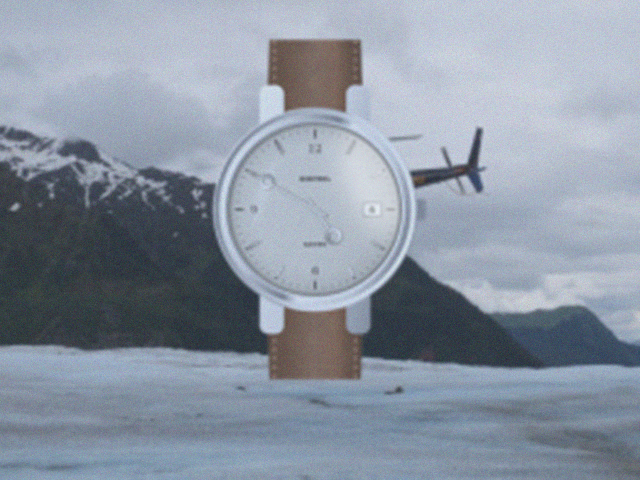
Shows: h=4 m=50
